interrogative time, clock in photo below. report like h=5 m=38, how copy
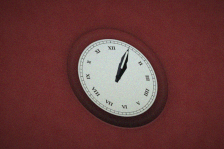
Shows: h=1 m=5
